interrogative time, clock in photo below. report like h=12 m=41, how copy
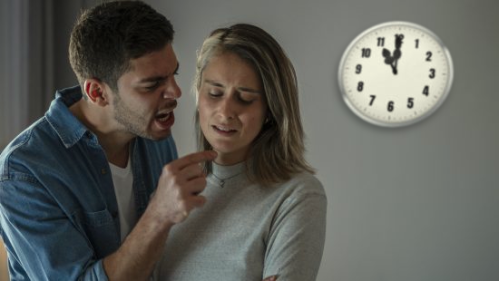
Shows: h=11 m=0
